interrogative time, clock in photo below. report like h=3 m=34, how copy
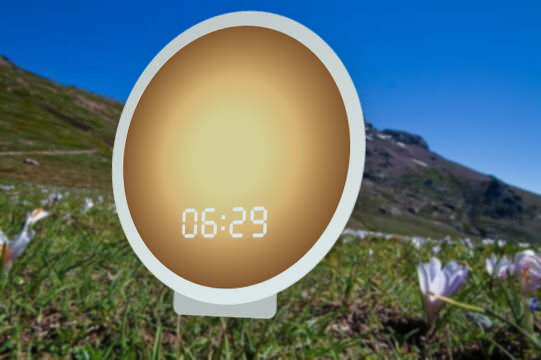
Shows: h=6 m=29
